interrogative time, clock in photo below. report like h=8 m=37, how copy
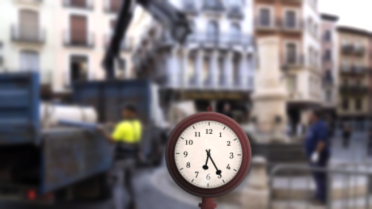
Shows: h=6 m=25
